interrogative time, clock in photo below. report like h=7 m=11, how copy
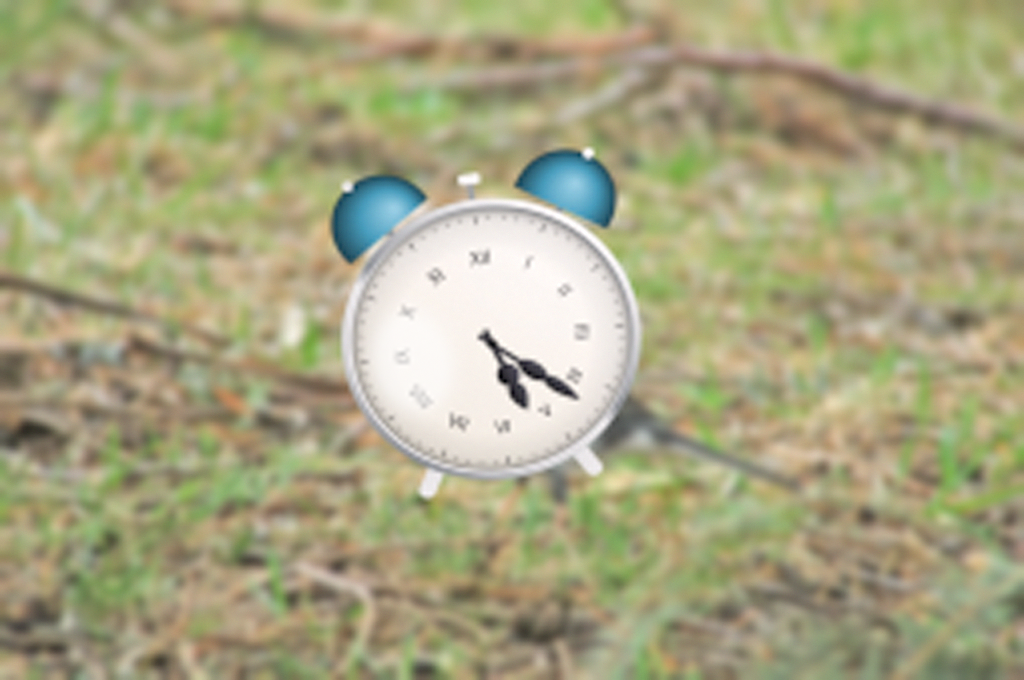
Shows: h=5 m=22
